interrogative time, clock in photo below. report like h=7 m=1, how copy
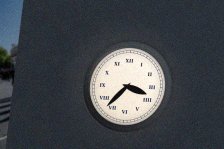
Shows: h=3 m=37
